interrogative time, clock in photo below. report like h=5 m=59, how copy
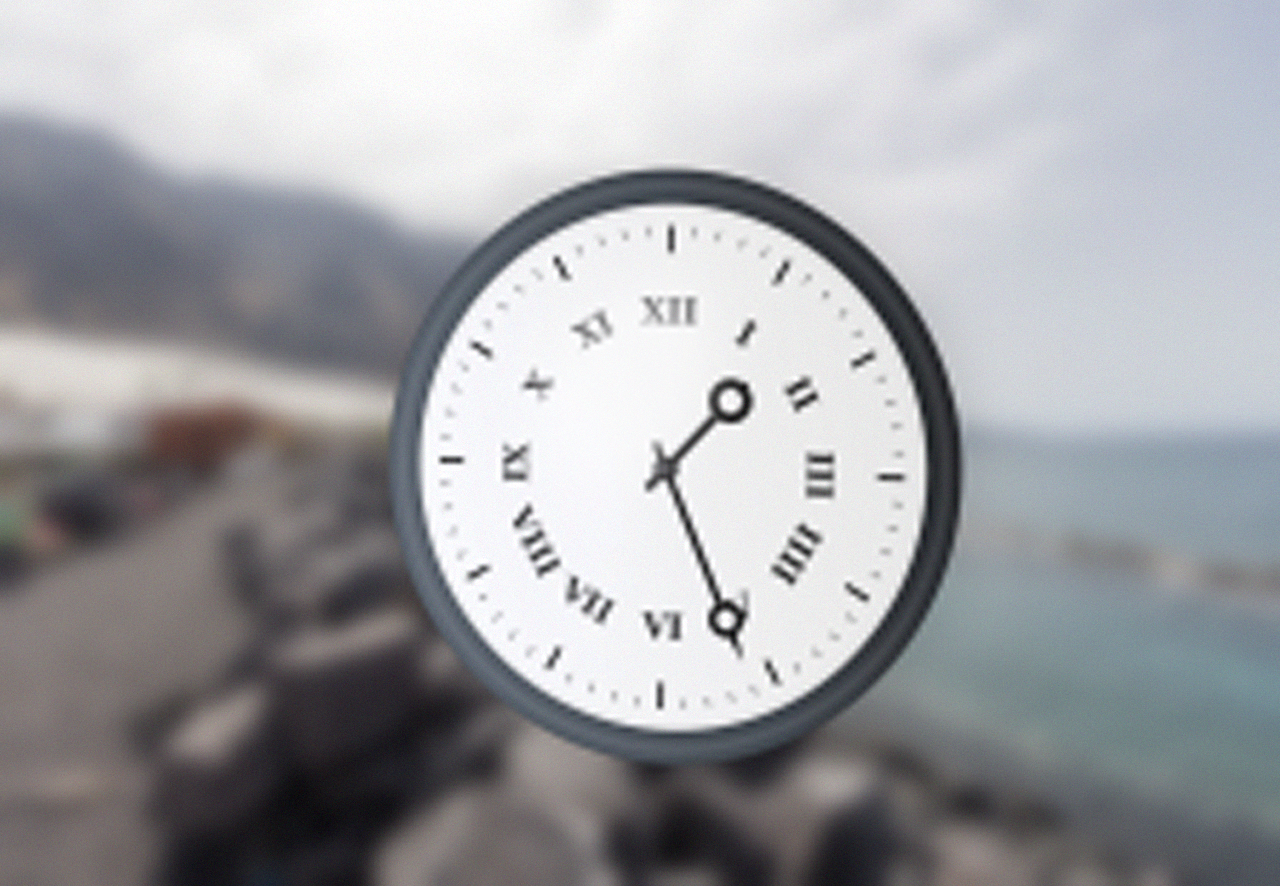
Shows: h=1 m=26
